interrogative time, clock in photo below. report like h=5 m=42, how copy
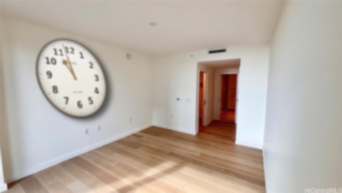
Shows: h=10 m=58
